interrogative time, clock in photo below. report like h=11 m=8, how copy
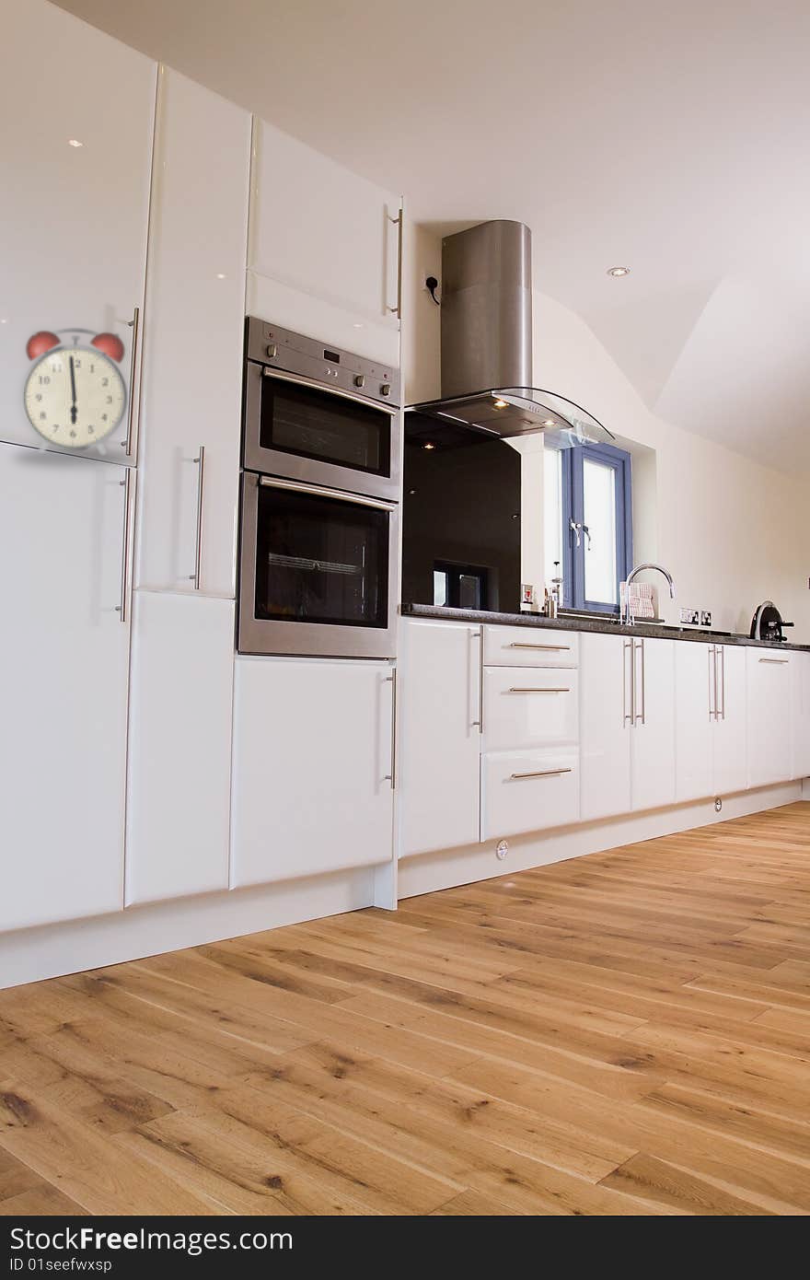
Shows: h=5 m=59
